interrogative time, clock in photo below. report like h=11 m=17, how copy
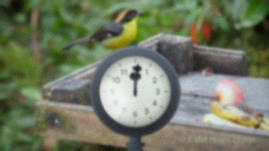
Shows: h=12 m=1
